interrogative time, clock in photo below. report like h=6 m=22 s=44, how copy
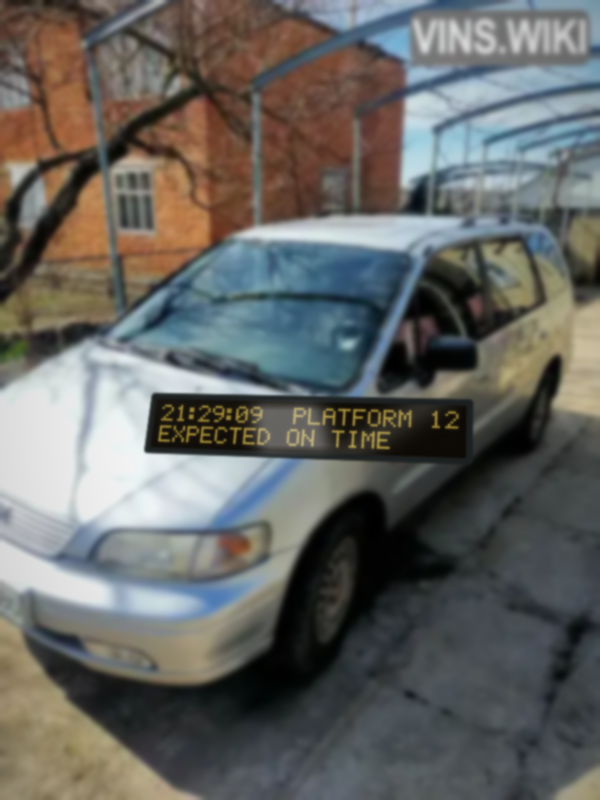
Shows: h=21 m=29 s=9
